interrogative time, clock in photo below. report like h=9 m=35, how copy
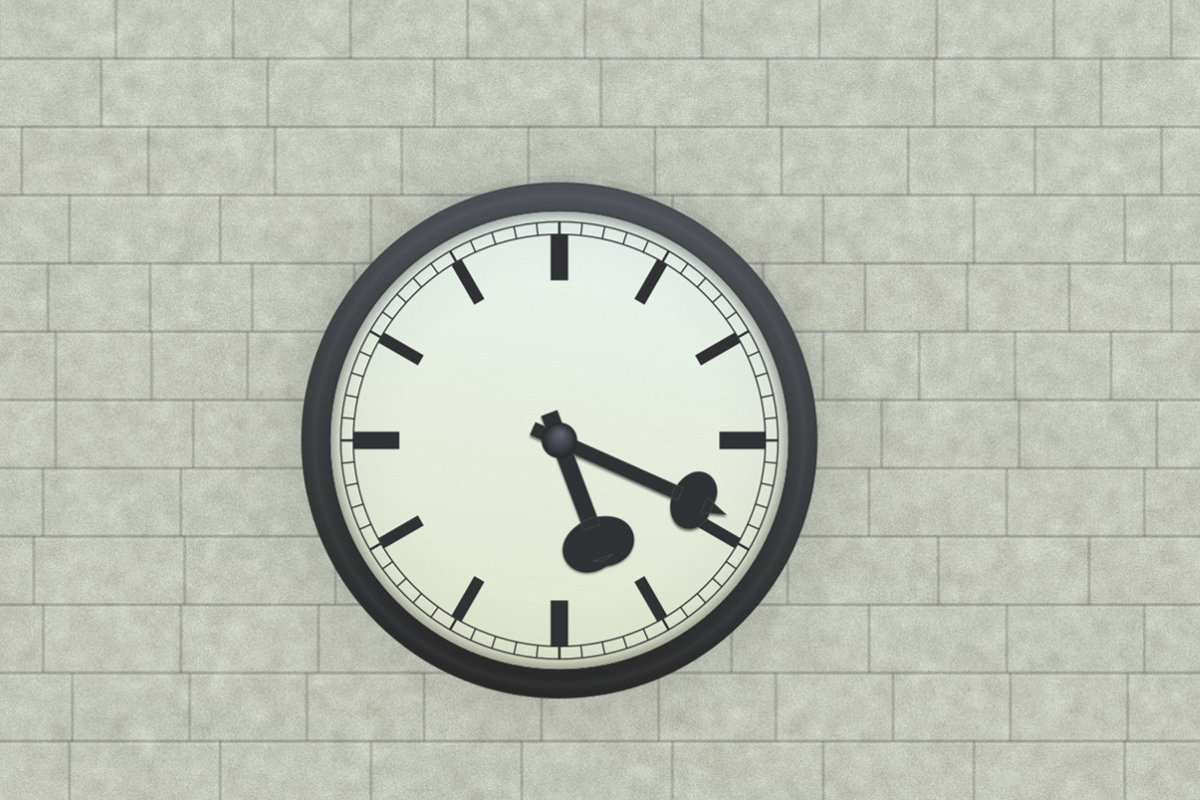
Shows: h=5 m=19
